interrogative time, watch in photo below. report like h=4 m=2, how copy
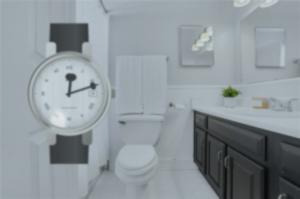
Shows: h=12 m=12
